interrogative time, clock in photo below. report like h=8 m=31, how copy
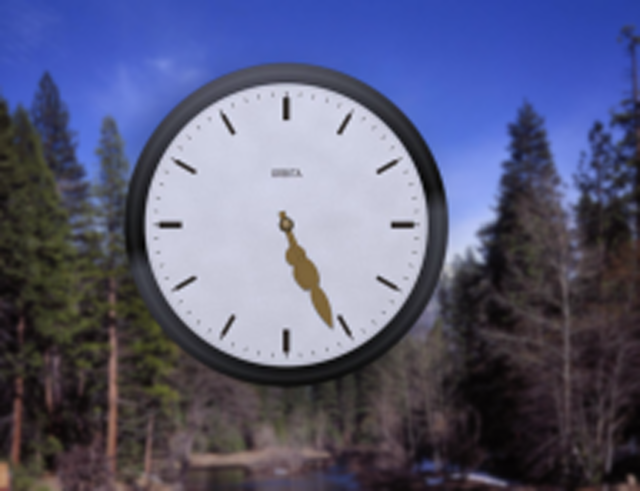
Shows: h=5 m=26
